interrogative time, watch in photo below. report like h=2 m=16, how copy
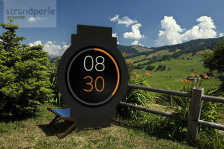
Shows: h=8 m=30
